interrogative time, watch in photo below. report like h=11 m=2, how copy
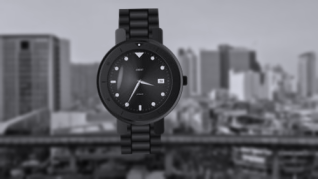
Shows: h=3 m=35
